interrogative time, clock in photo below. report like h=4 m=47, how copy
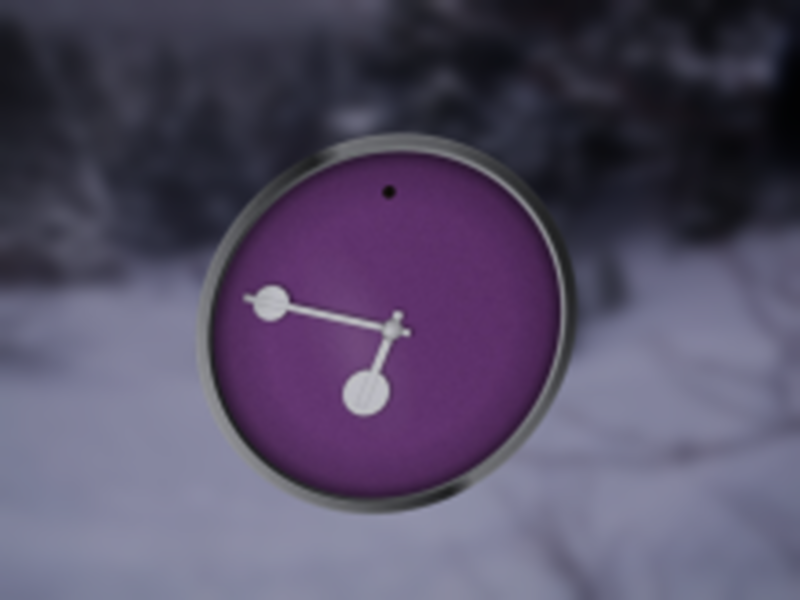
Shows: h=6 m=48
